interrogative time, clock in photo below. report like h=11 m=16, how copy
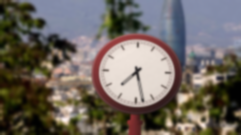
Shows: h=7 m=28
